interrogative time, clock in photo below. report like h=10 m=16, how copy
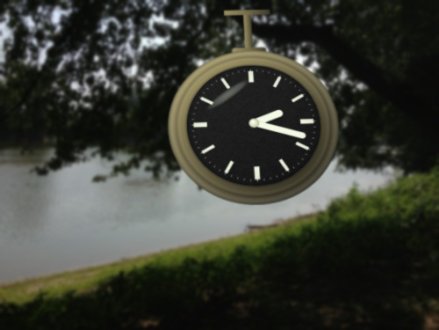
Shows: h=2 m=18
